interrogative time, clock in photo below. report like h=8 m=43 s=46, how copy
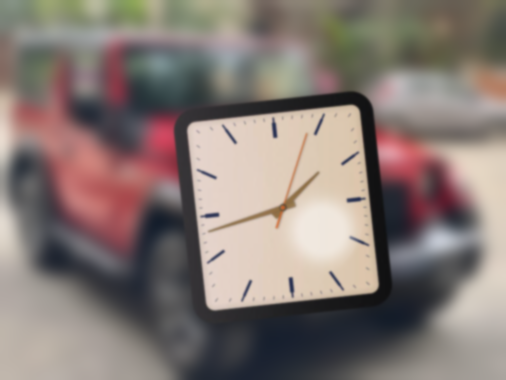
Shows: h=1 m=43 s=4
